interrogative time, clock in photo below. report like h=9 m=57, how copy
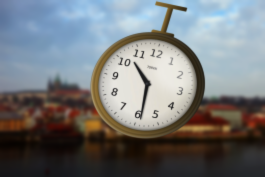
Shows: h=10 m=29
